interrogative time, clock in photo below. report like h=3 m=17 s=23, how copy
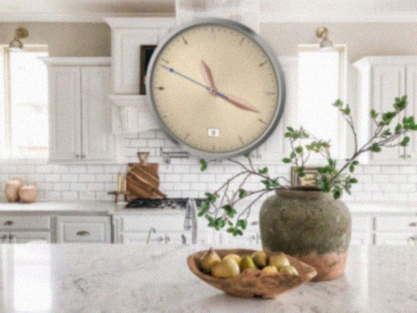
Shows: h=11 m=18 s=49
